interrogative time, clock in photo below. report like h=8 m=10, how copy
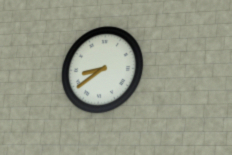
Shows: h=8 m=39
